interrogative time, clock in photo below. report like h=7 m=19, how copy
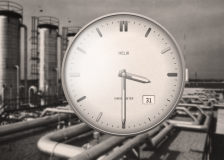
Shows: h=3 m=30
